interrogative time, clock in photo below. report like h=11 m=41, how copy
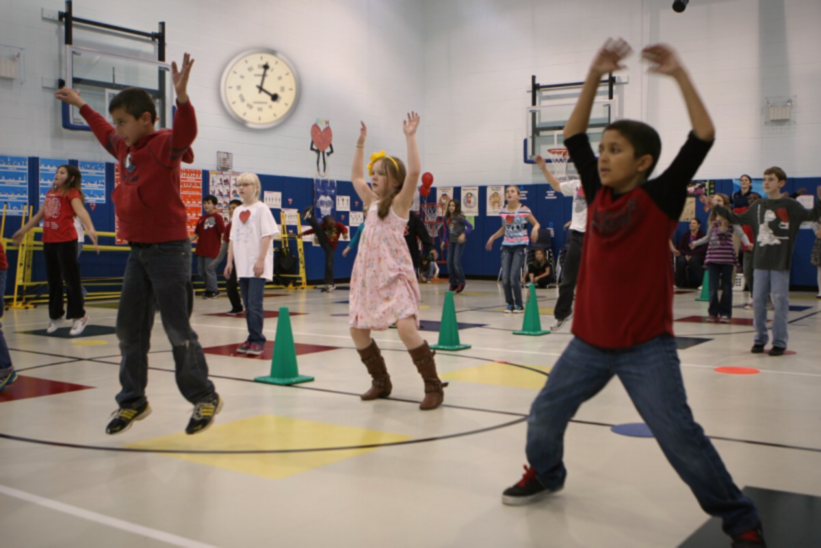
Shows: h=4 m=2
